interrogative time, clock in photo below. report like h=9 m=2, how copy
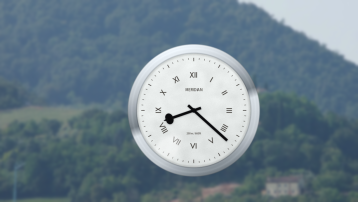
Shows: h=8 m=22
